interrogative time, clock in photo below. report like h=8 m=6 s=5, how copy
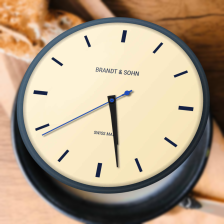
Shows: h=5 m=27 s=39
